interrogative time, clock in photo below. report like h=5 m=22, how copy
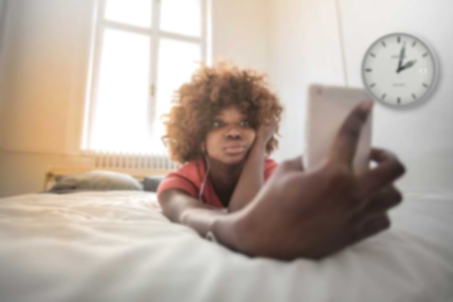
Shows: h=2 m=2
